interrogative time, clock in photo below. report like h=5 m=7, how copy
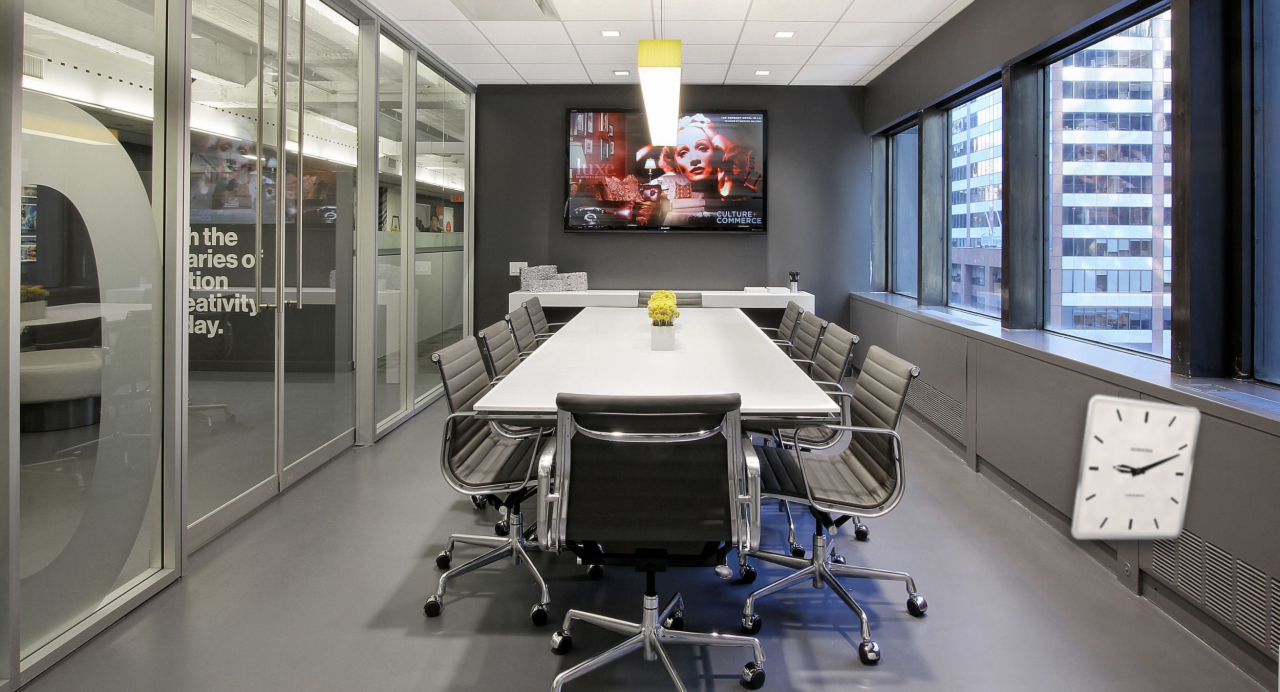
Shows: h=9 m=11
